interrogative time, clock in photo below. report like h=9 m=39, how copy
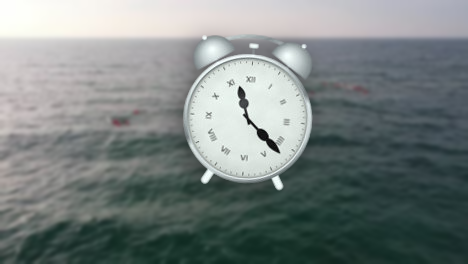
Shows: h=11 m=22
